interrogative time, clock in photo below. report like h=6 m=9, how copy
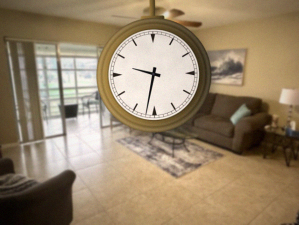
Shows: h=9 m=32
